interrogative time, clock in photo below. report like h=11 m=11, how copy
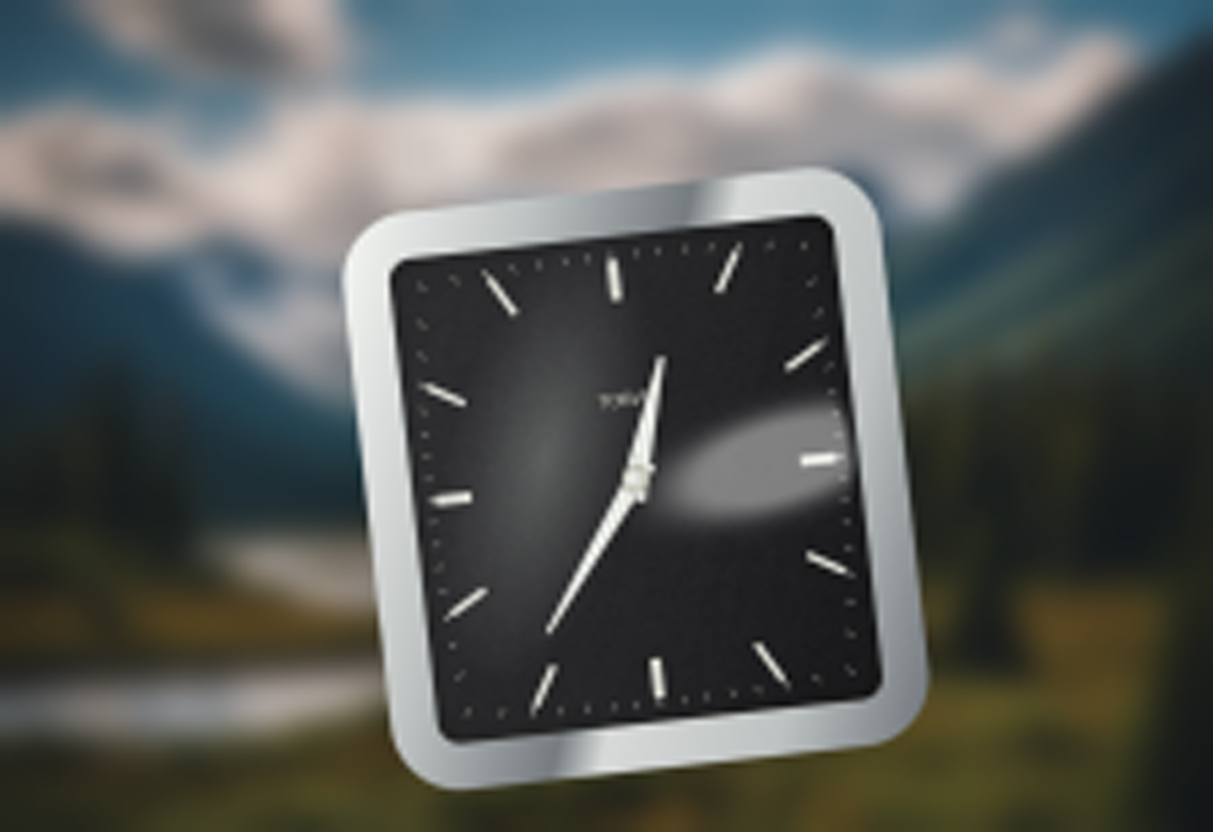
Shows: h=12 m=36
